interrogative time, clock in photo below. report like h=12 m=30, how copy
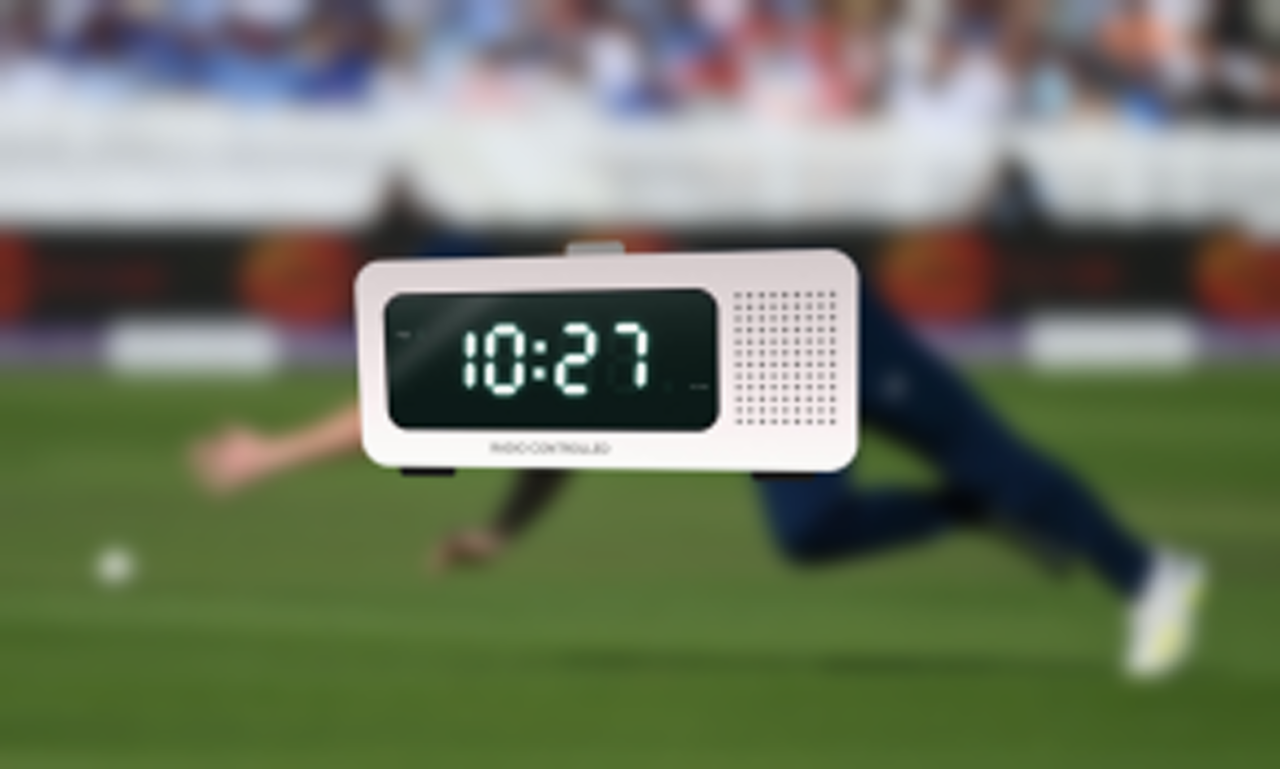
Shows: h=10 m=27
